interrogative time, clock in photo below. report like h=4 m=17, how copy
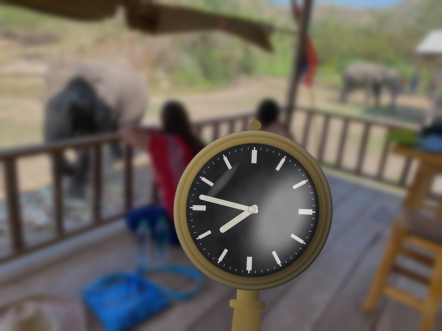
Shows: h=7 m=47
